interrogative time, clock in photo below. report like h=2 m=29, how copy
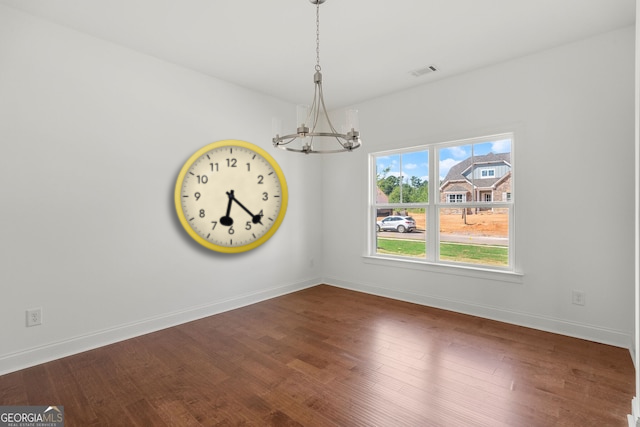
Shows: h=6 m=22
